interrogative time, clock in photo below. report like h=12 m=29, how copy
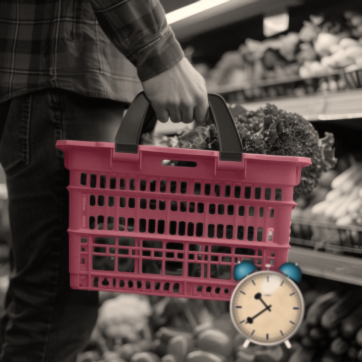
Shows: h=10 m=39
